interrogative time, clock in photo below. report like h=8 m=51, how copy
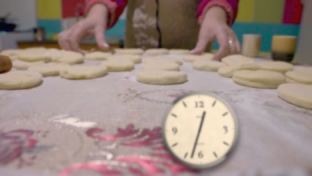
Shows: h=12 m=33
